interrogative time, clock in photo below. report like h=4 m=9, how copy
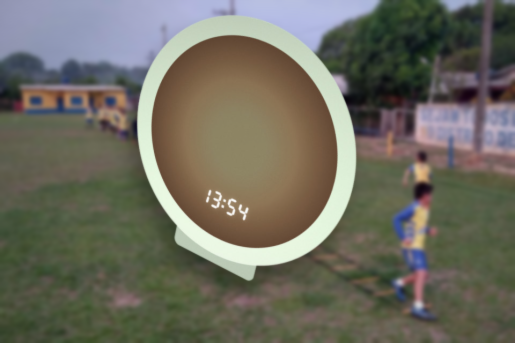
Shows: h=13 m=54
